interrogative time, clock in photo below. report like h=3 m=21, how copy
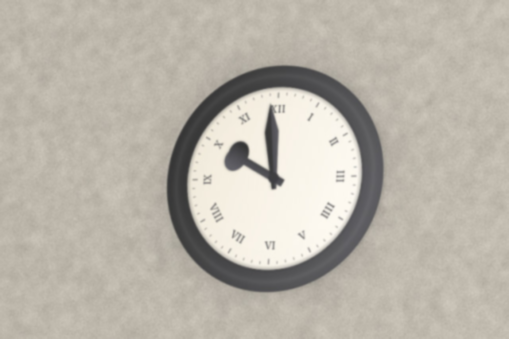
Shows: h=9 m=59
